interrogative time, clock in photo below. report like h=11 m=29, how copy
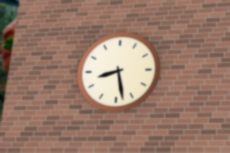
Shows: h=8 m=28
